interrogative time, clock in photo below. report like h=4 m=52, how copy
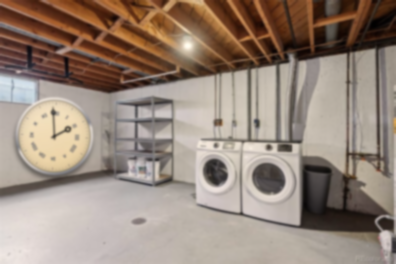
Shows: h=1 m=59
